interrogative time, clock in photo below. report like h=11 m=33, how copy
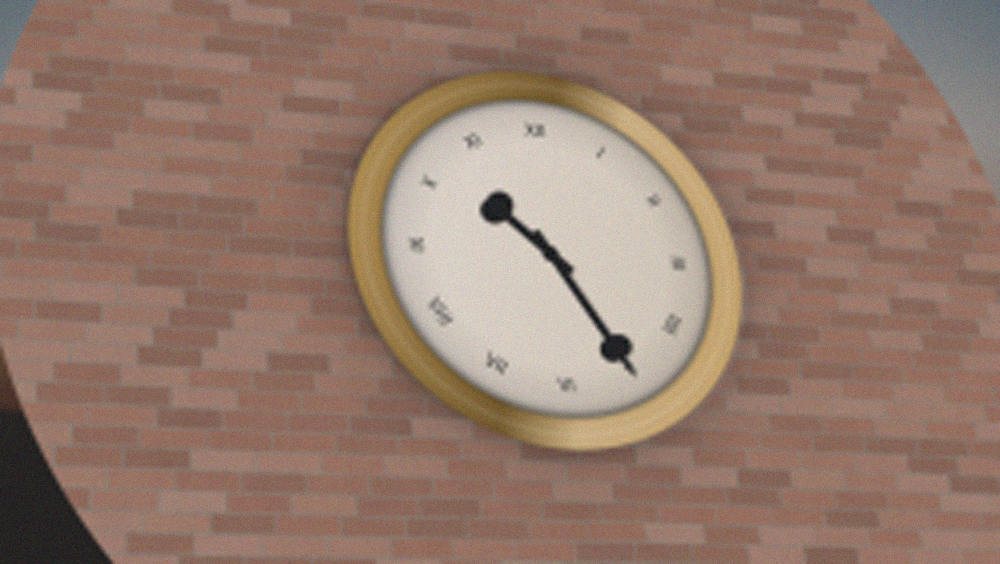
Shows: h=10 m=25
